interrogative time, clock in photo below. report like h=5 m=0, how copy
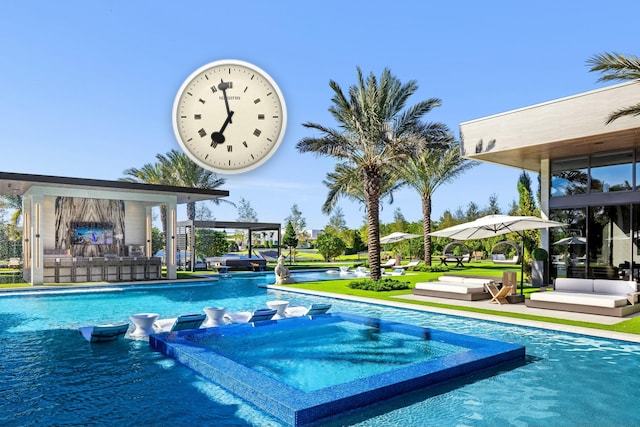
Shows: h=6 m=58
